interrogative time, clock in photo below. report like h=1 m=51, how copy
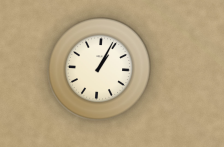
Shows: h=1 m=4
